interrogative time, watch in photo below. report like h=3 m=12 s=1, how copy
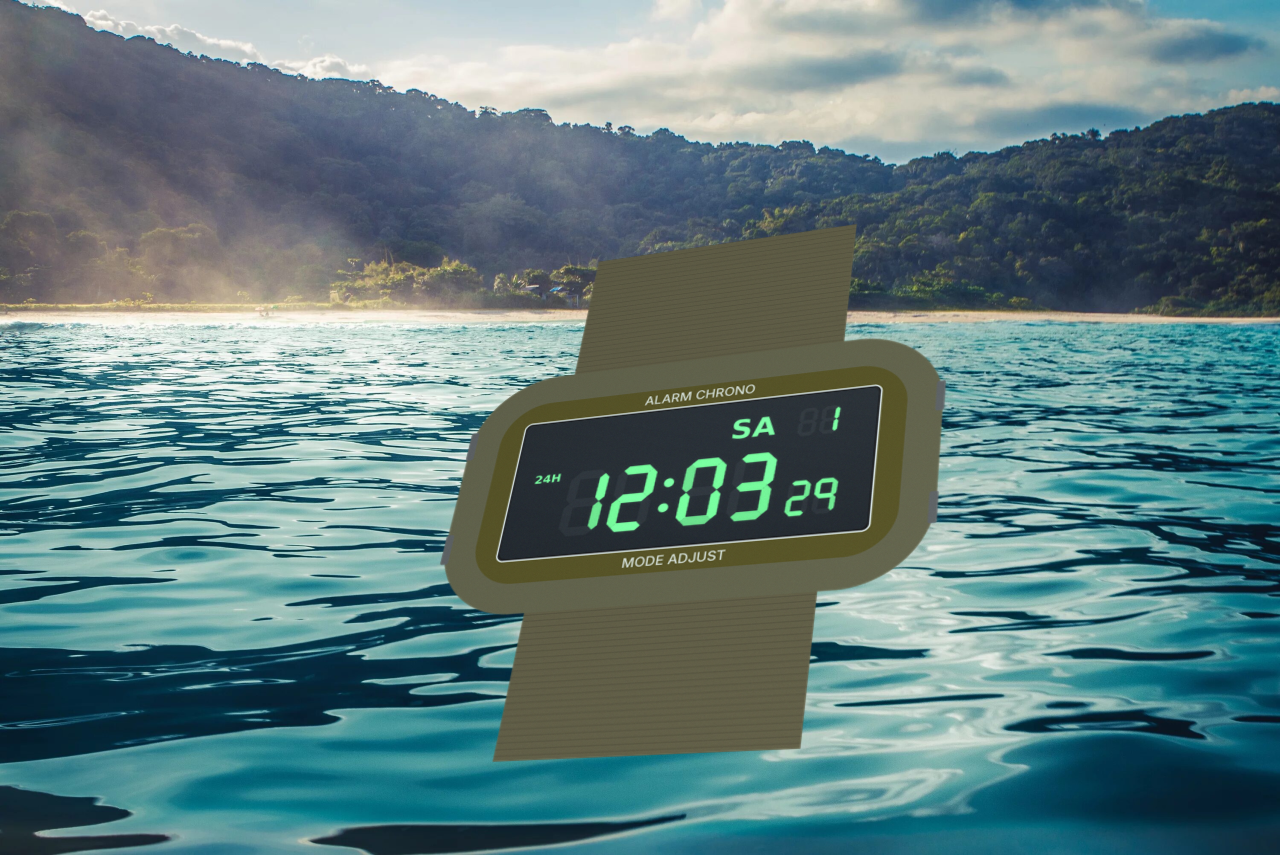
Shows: h=12 m=3 s=29
